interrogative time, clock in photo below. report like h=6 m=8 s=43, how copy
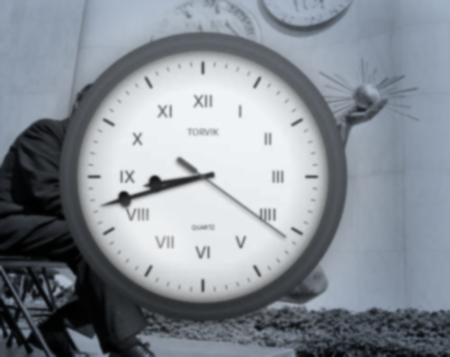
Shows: h=8 m=42 s=21
